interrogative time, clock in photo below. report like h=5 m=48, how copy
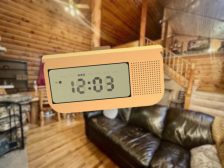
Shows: h=12 m=3
